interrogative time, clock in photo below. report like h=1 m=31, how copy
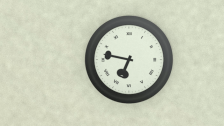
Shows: h=6 m=47
